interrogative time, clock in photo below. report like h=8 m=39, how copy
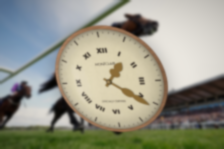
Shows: h=1 m=21
